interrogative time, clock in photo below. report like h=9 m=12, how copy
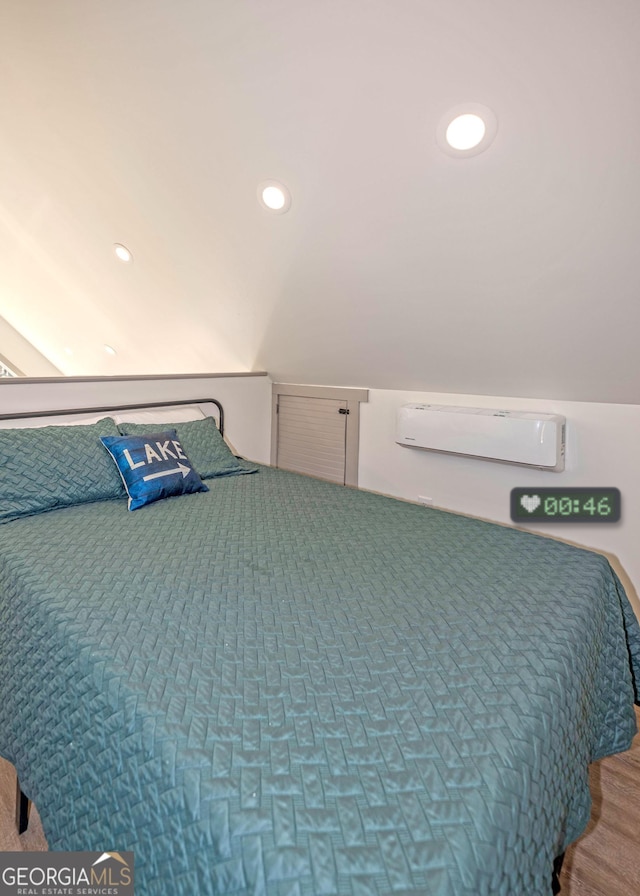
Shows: h=0 m=46
